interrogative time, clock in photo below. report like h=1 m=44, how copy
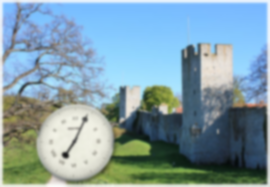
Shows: h=7 m=4
